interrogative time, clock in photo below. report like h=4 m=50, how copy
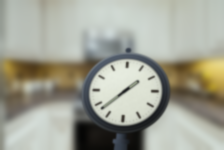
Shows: h=1 m=38
